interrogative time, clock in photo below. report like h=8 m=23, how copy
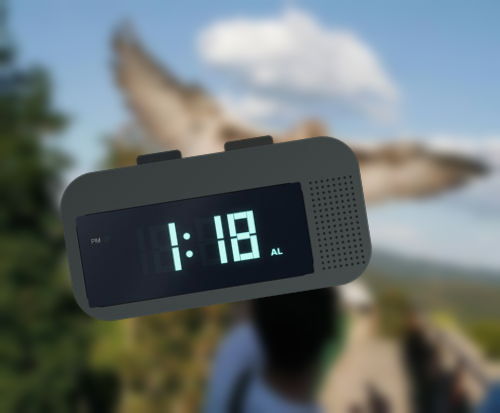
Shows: h=1 m=18
